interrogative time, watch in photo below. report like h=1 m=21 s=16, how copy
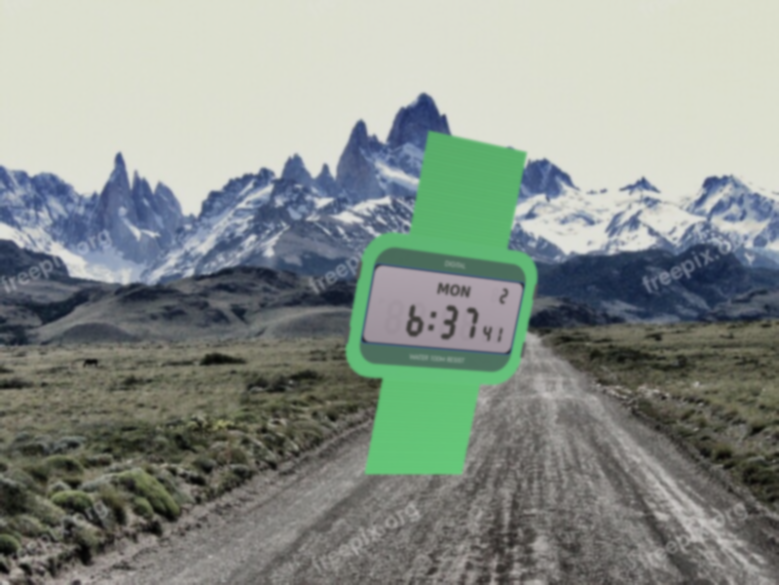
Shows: h=6 m=37 s=41
